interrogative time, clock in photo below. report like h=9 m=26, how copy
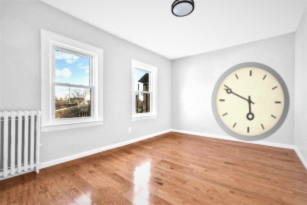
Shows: h=5 m=49
